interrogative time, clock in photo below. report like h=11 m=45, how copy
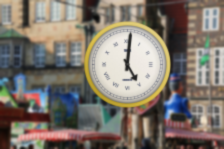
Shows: h=5 m=1
